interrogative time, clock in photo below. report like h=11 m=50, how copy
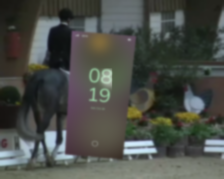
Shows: h=8 m=19
